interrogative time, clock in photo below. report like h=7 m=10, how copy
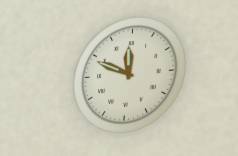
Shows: h=11 m=49
